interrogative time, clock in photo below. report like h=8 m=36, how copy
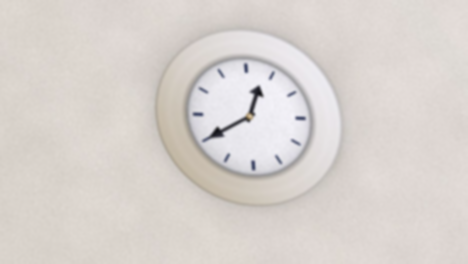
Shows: h=12 m=40
